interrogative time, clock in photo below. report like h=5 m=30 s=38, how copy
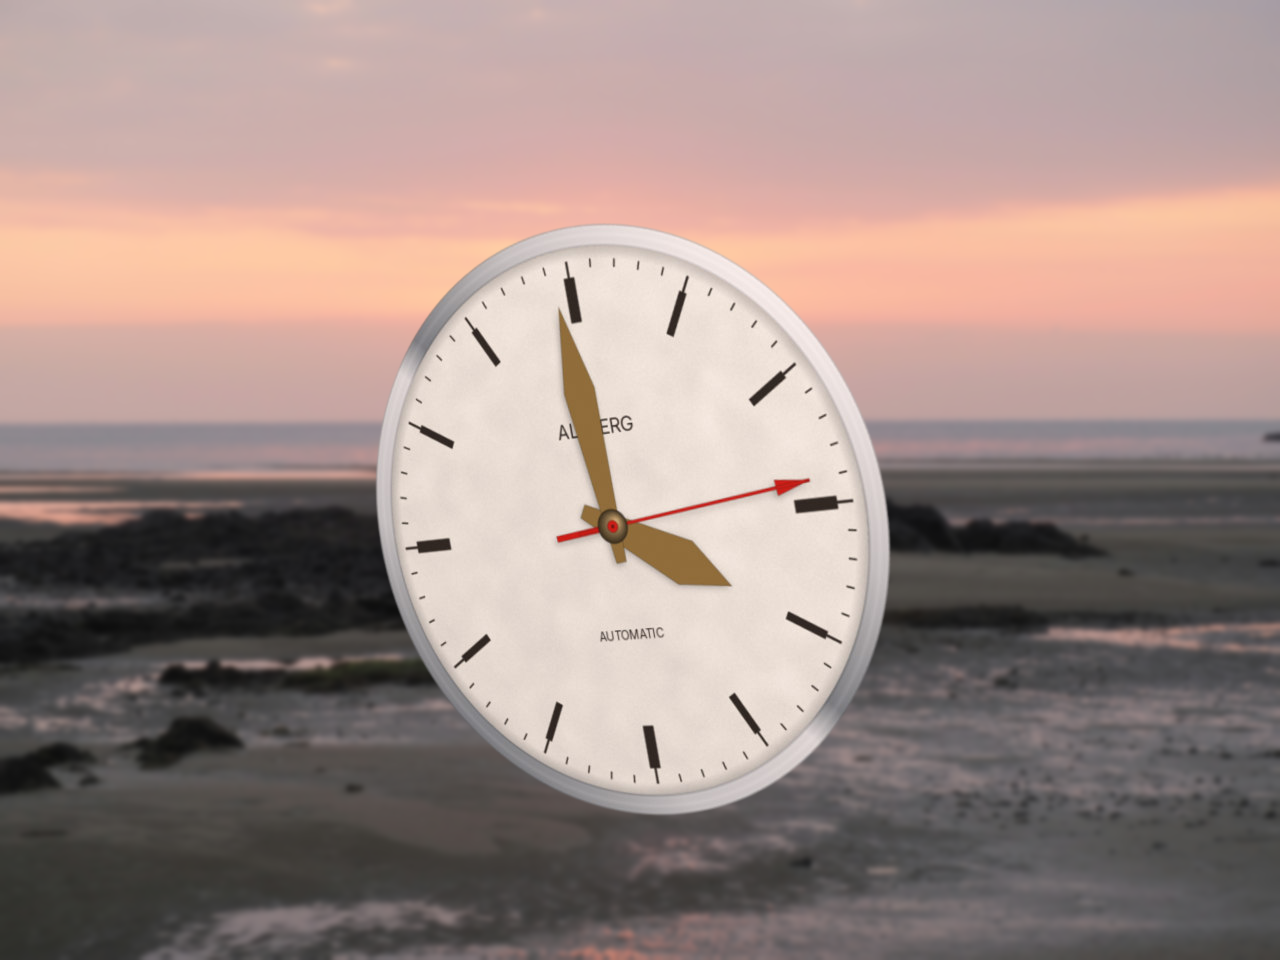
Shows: h=3 m=59 s=14
